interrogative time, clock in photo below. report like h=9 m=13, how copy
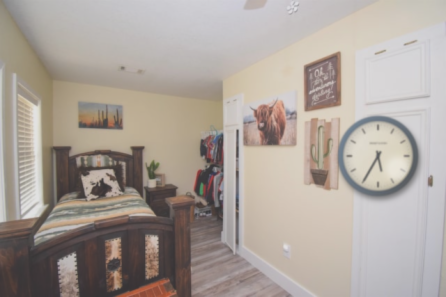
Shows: h=5 m=35
